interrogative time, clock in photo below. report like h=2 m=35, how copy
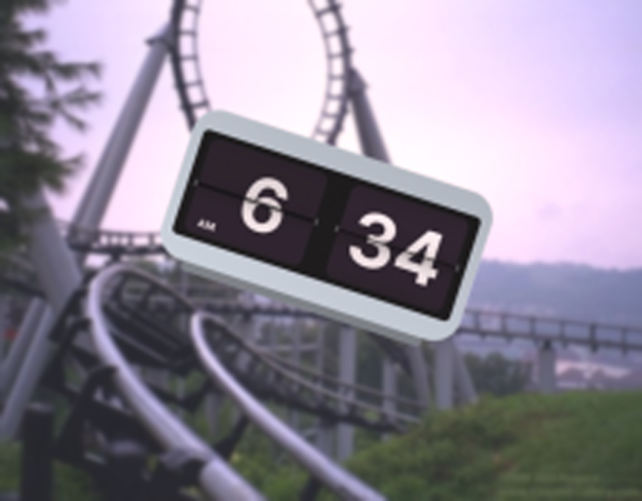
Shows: h=6 m=34
